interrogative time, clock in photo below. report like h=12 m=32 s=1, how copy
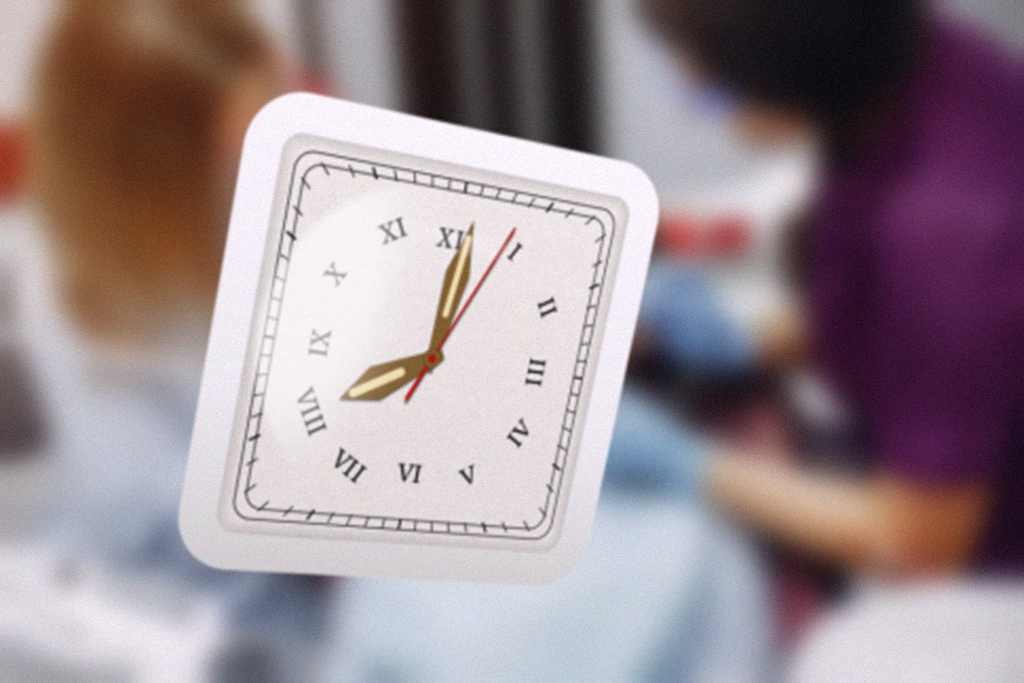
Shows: h=8 m=1 s=4
